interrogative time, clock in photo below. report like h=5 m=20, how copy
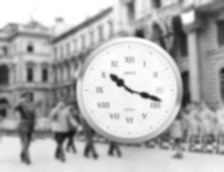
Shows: h=10 m=18
